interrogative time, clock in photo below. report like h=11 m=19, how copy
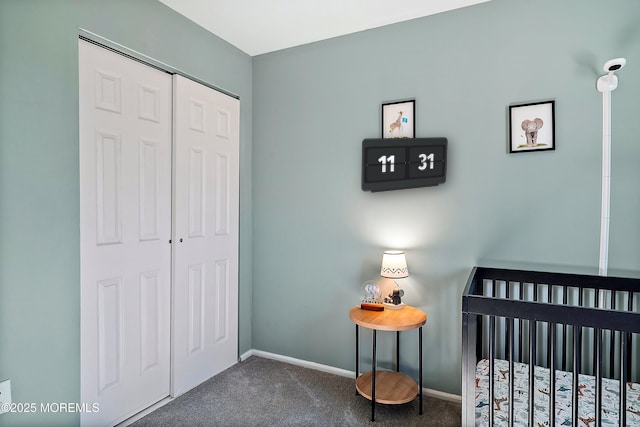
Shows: h=11 m=31
